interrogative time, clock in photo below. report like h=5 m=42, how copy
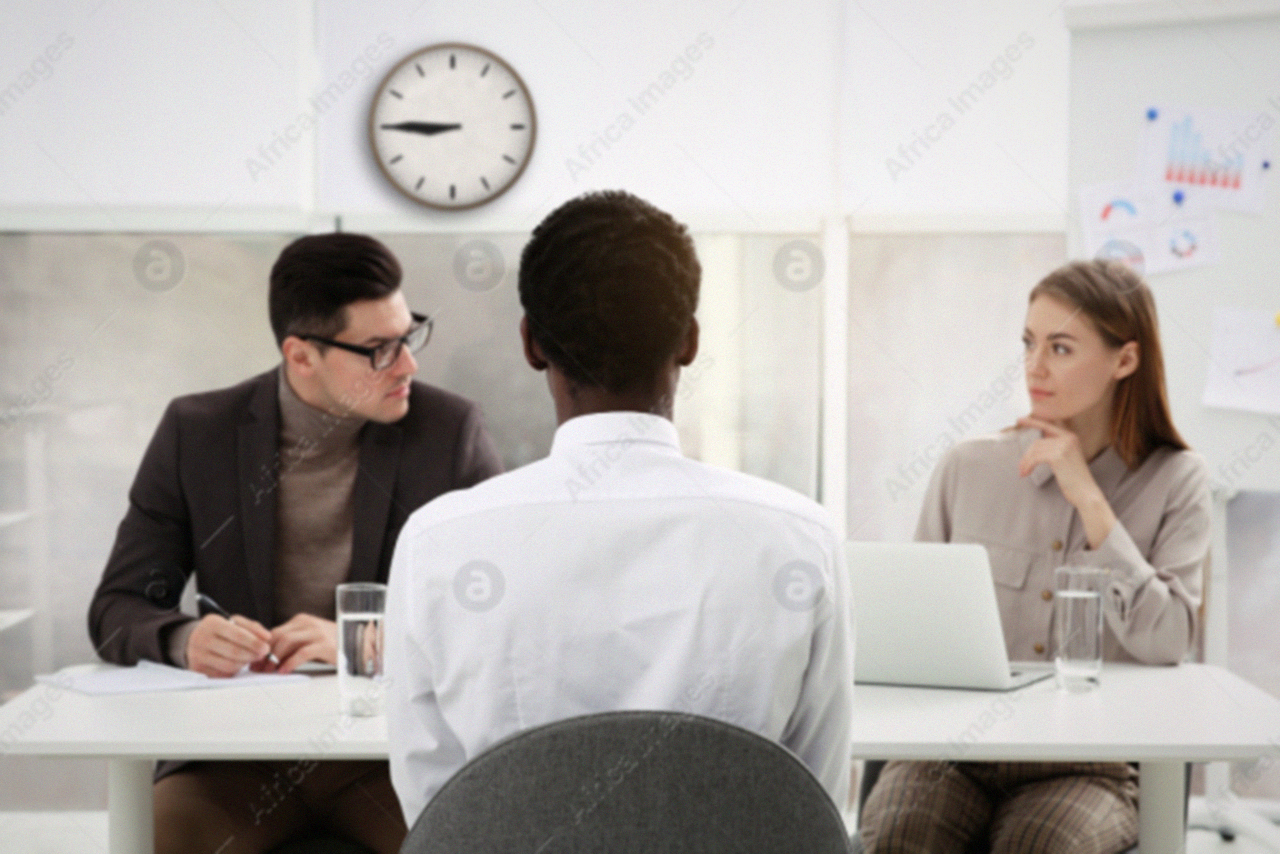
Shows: h=8 m=45
